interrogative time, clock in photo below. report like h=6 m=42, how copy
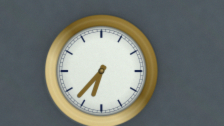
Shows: h=6 m=37
